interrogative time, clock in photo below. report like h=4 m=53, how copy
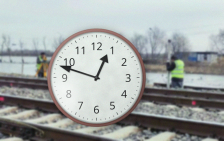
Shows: h=12 m=48
